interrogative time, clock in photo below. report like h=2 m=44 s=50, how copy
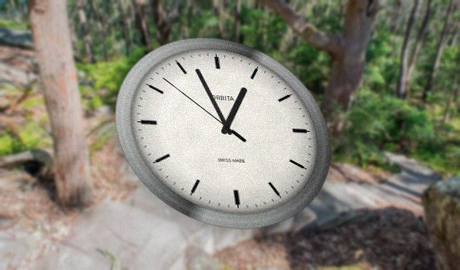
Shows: h=12 m=56 s=52
